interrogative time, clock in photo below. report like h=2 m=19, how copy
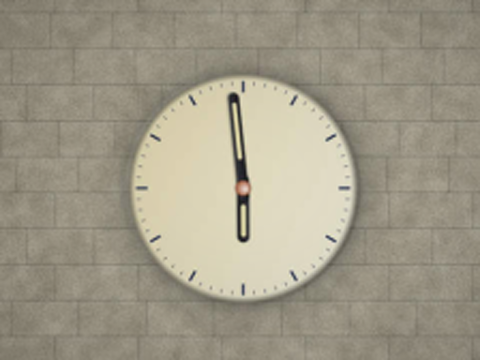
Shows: h=5 m=59
